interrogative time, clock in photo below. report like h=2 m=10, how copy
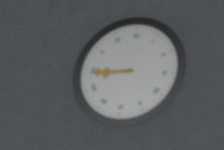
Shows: h=8 m=44
